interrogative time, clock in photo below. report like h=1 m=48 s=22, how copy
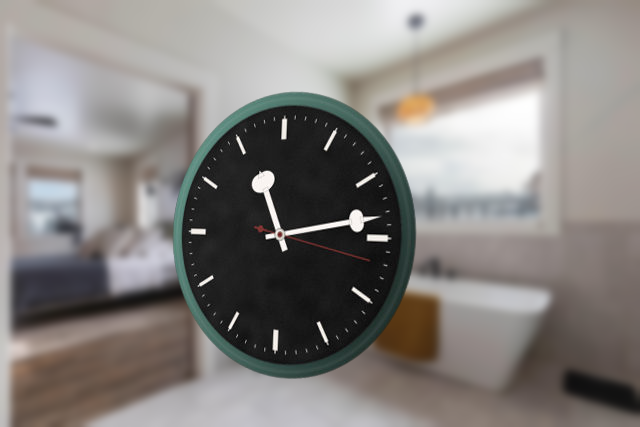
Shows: h=11 m=13 s=17
